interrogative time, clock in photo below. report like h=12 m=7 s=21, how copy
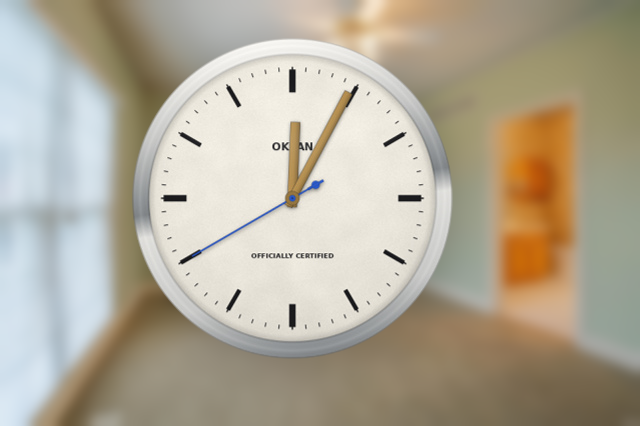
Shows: h=12 m=4 s=40
